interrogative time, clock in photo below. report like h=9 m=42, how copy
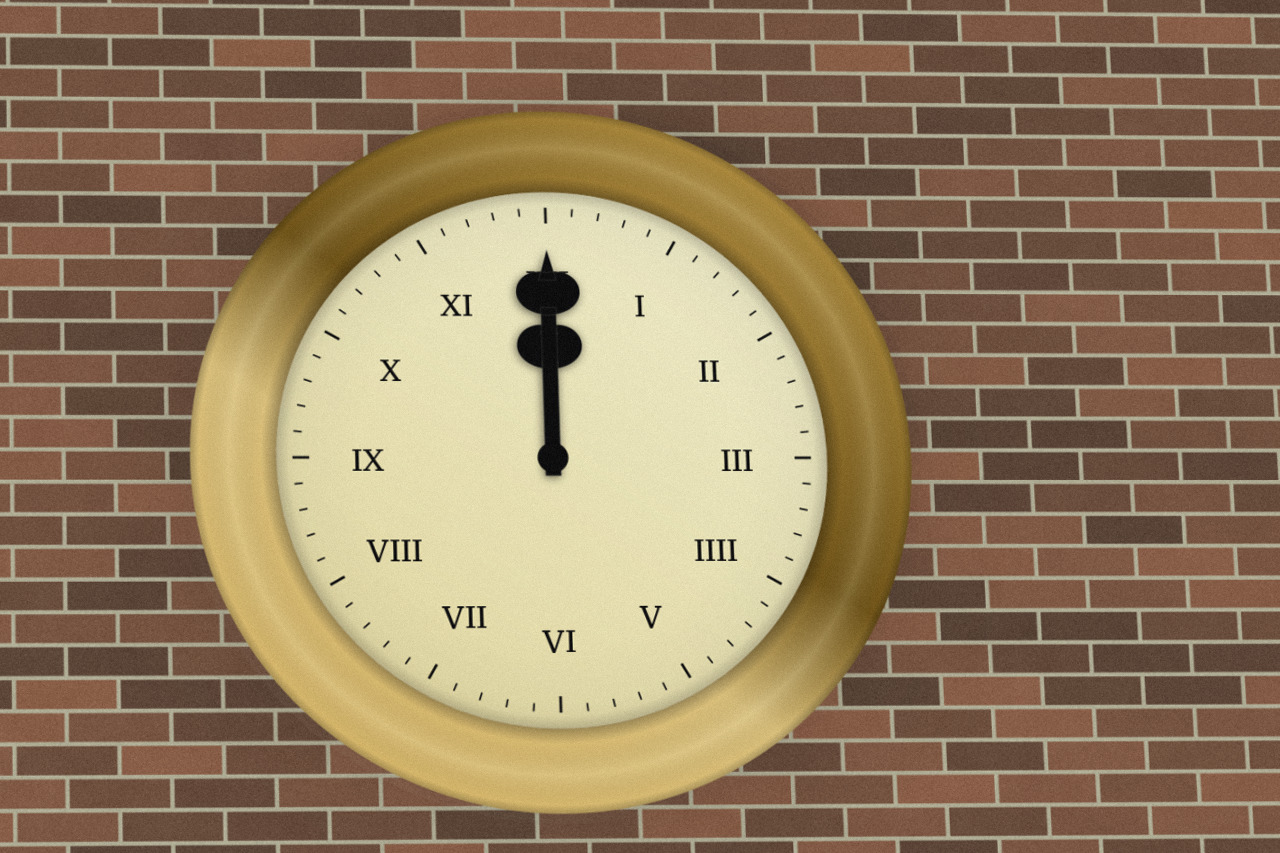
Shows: h=12 m=0
